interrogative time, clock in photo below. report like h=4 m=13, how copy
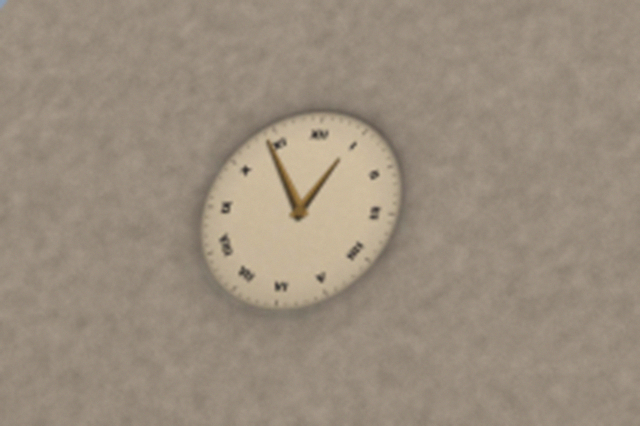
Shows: h=12 m=54
